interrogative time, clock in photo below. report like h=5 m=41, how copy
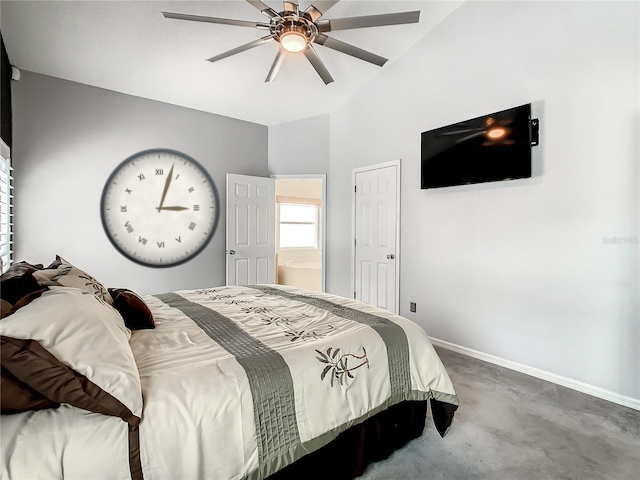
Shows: h=3 m=3
